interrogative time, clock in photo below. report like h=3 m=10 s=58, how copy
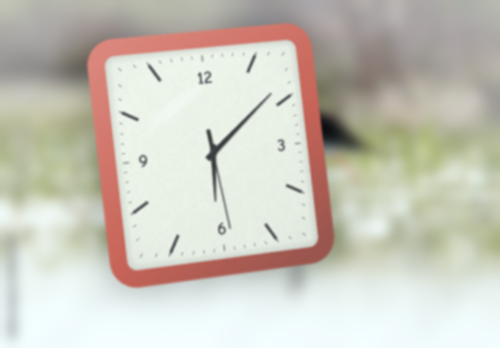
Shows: h=6 m=8 s=29
